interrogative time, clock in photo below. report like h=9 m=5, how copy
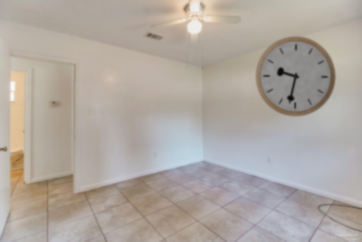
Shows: h=9 m=32
